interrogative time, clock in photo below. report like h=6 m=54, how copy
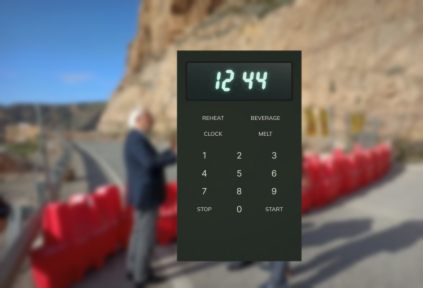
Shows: h=12 m=44
